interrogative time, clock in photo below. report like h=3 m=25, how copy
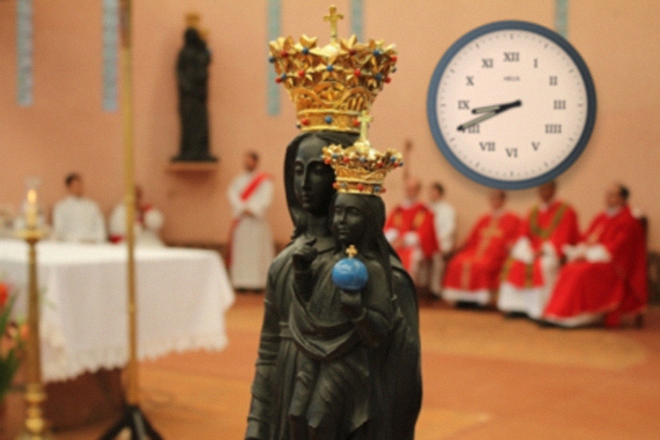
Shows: h=8 m=41
